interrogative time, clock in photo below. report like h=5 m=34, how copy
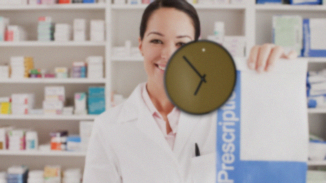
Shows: h=6 m=53
